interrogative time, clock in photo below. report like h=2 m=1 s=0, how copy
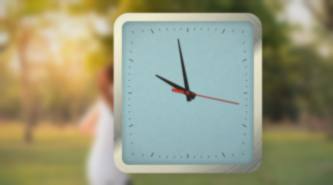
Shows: h=9 m=58 s=17
